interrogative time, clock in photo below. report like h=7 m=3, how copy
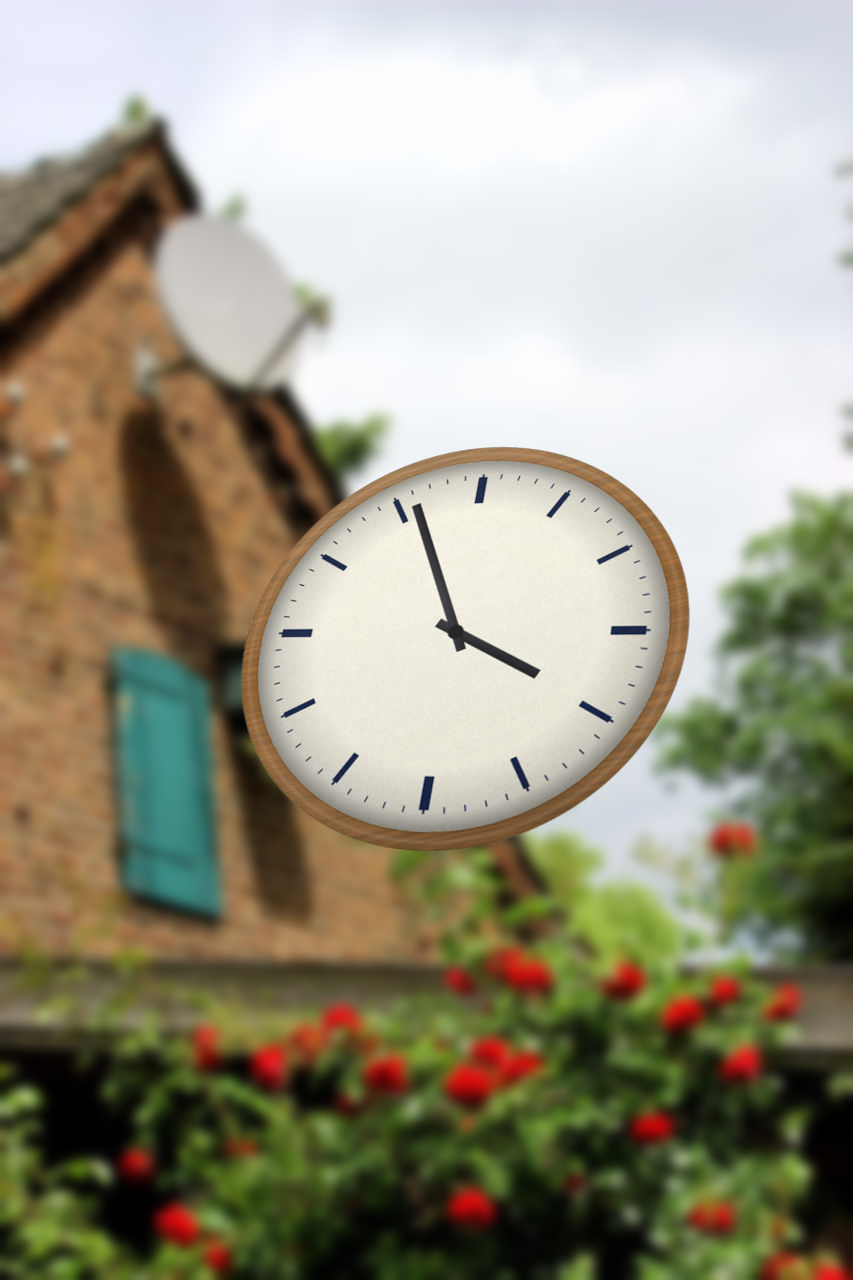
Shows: h=3 m=56
